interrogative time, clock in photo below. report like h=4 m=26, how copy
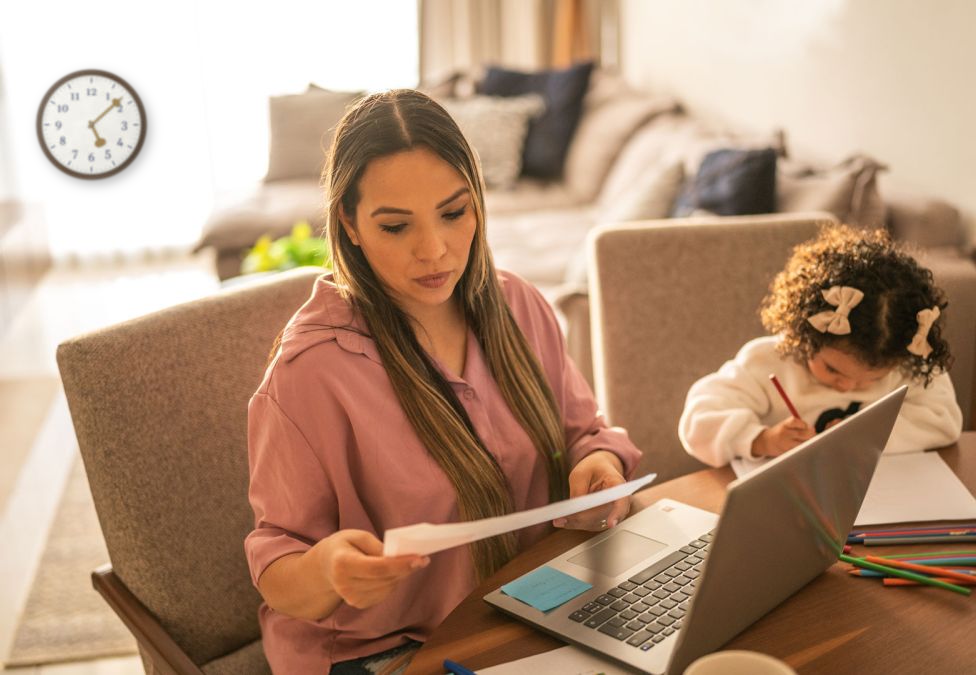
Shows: h=5 m=8
